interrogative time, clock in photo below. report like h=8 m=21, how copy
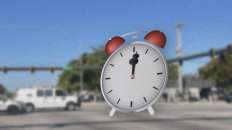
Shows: h=12 m=1
